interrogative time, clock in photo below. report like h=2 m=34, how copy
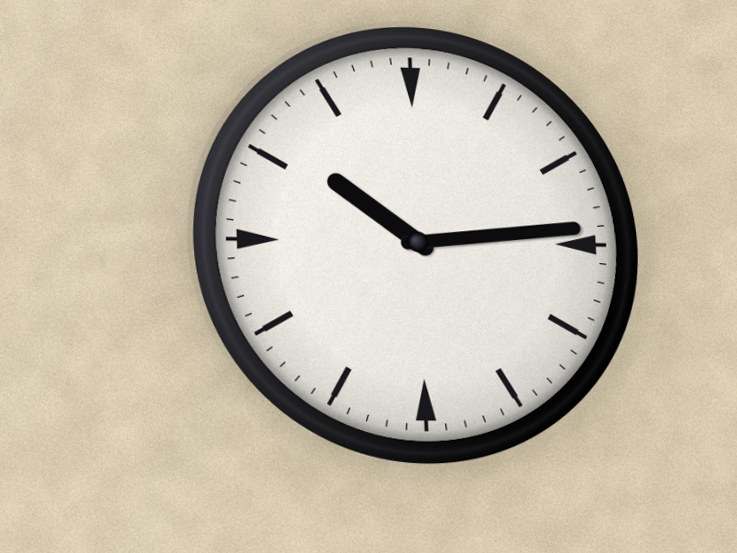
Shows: h=10 m=14
